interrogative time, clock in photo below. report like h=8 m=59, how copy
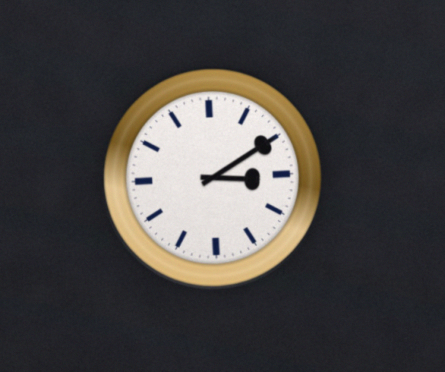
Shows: h=3 m=10
